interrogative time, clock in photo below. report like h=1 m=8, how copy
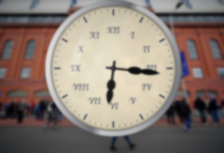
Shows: h=6 m=16
